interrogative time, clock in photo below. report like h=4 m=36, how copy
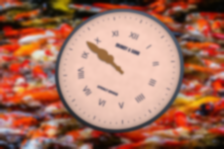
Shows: h=9 m=48
